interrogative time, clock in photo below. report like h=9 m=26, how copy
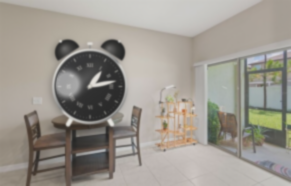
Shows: h=1 m=13
